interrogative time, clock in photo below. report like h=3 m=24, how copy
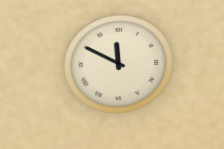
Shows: h=11 m=50
